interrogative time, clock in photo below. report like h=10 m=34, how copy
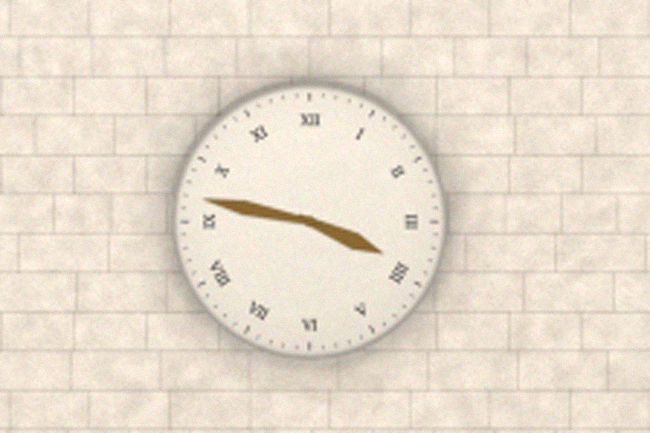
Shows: h=3 m=47
